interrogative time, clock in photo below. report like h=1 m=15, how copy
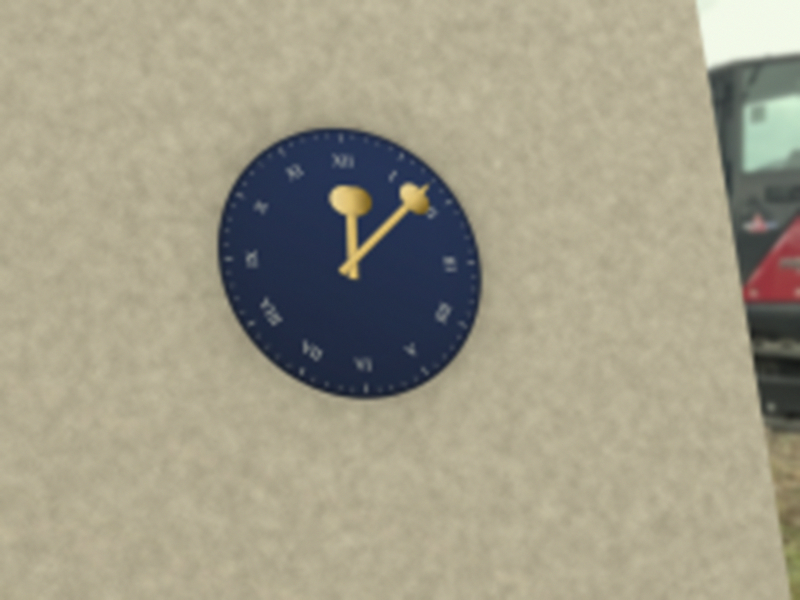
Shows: h=12 m=8
